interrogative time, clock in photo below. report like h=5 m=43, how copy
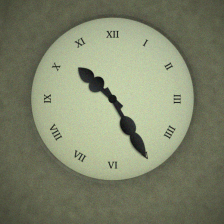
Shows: h=10 m=25
